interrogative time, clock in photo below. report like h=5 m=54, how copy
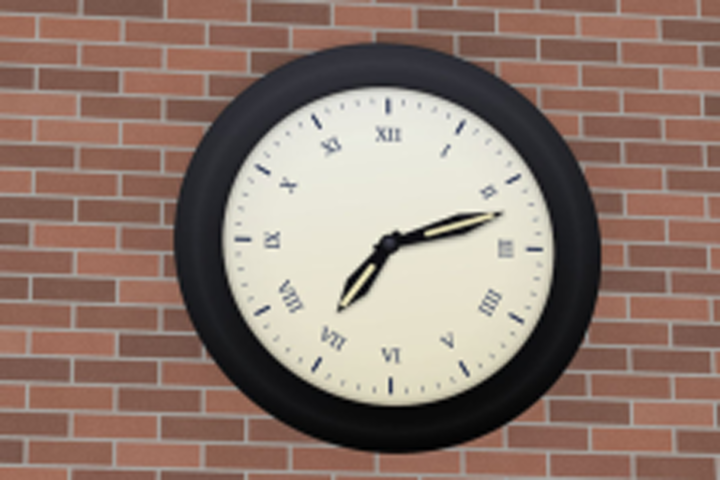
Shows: h=7 m=12
